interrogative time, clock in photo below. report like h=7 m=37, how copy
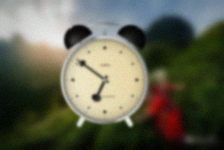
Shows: h=6 m=51
